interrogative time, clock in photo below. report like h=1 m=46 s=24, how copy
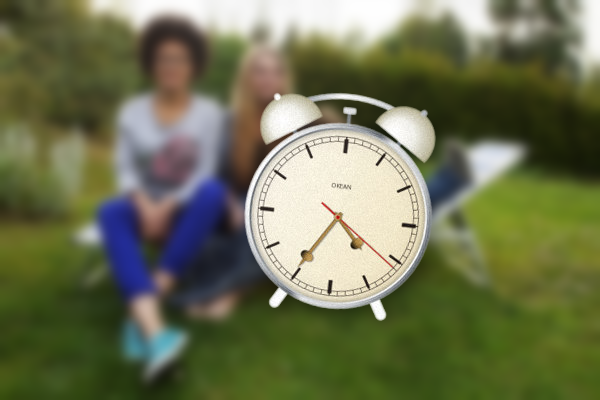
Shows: h=4 m=35 s=21
